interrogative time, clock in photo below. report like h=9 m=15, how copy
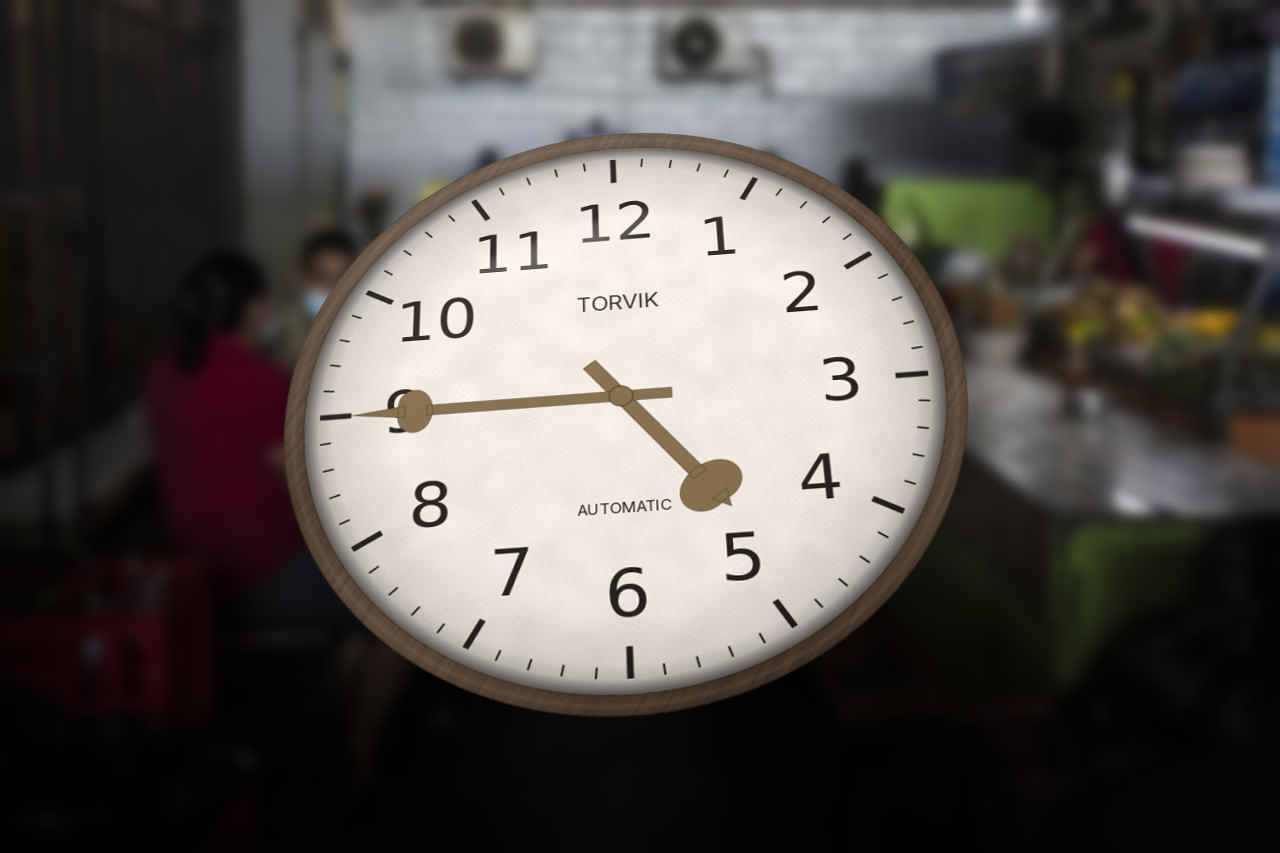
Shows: h=4 m=45
